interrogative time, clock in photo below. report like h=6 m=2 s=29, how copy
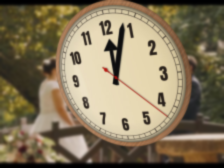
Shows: h=12 m=3 s=22
